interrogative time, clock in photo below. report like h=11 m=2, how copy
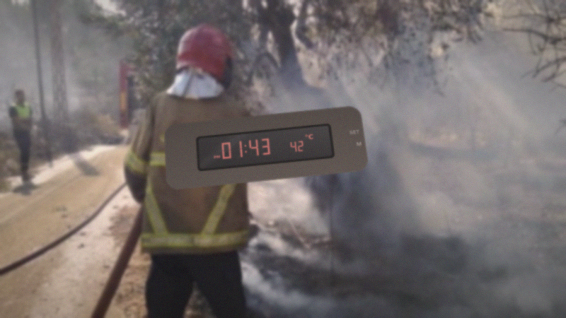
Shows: h=1 m=43
